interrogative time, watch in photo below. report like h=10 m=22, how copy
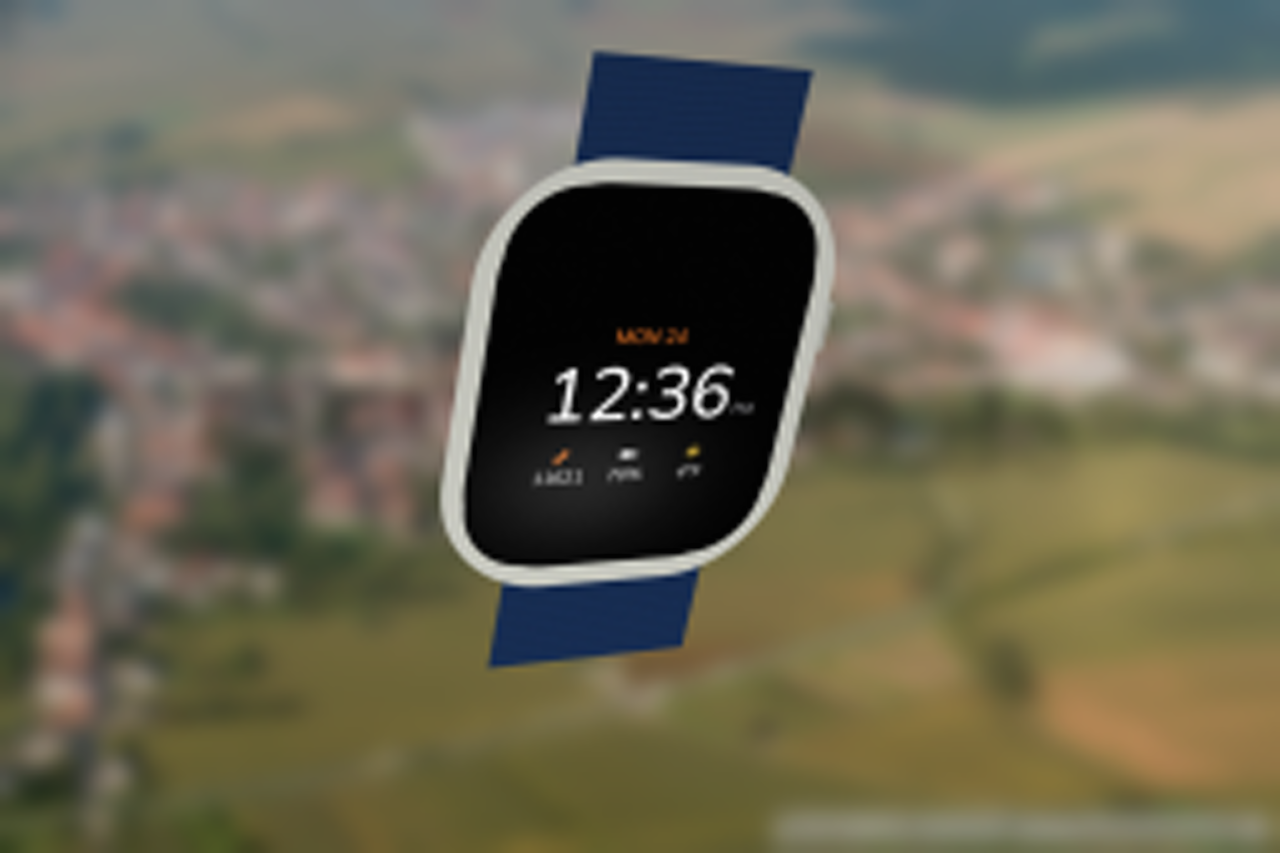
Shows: h=12 m=36
